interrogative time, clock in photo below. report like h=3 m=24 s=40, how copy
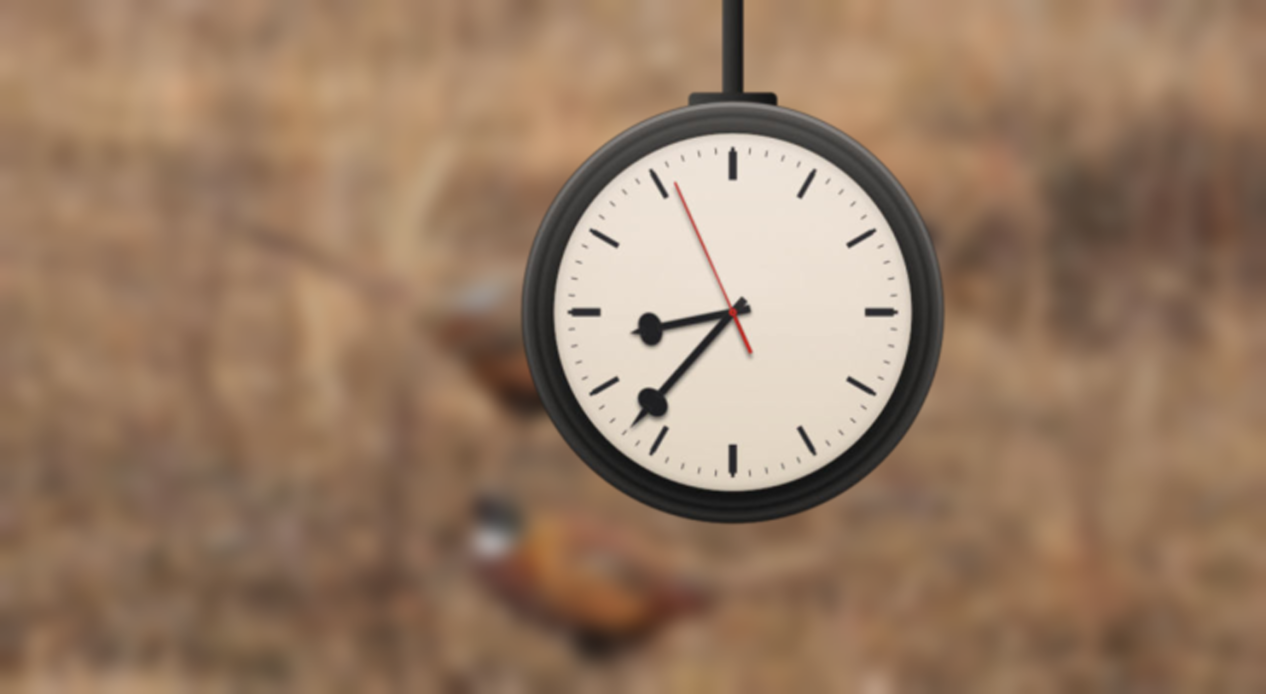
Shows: h=8 m=36 s=56
